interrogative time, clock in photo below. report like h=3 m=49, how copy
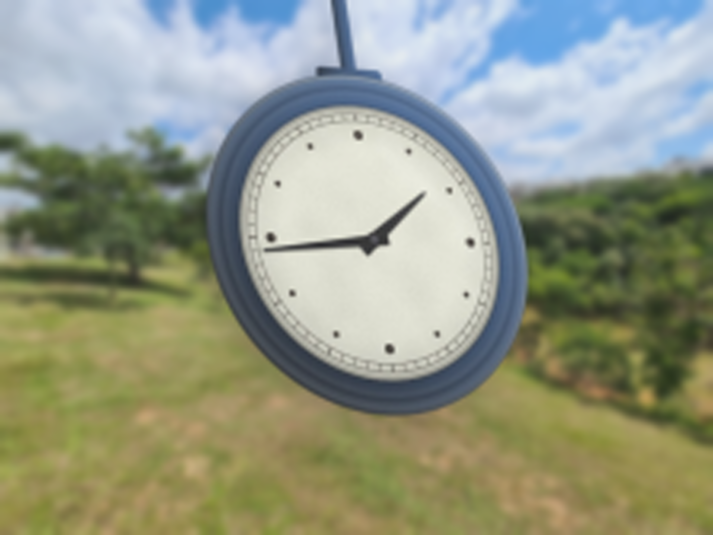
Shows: h=1 m=44
